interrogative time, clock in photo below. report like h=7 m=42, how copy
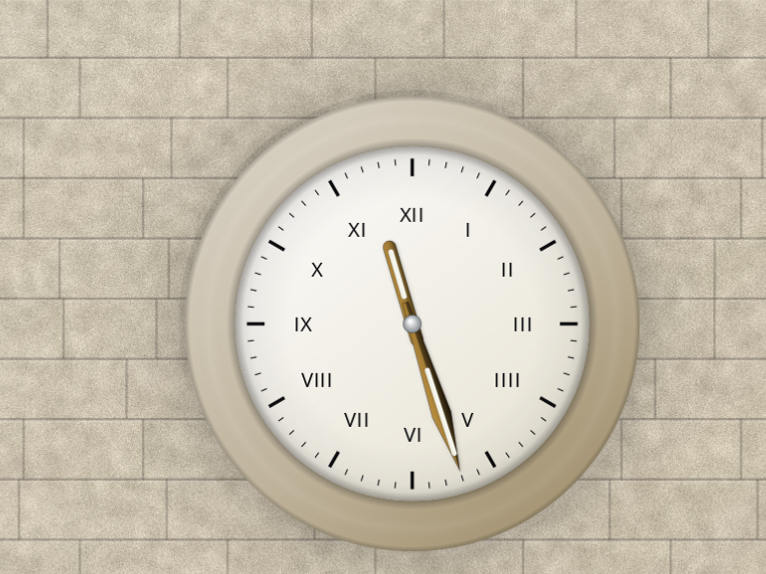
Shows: h=11 m=27
